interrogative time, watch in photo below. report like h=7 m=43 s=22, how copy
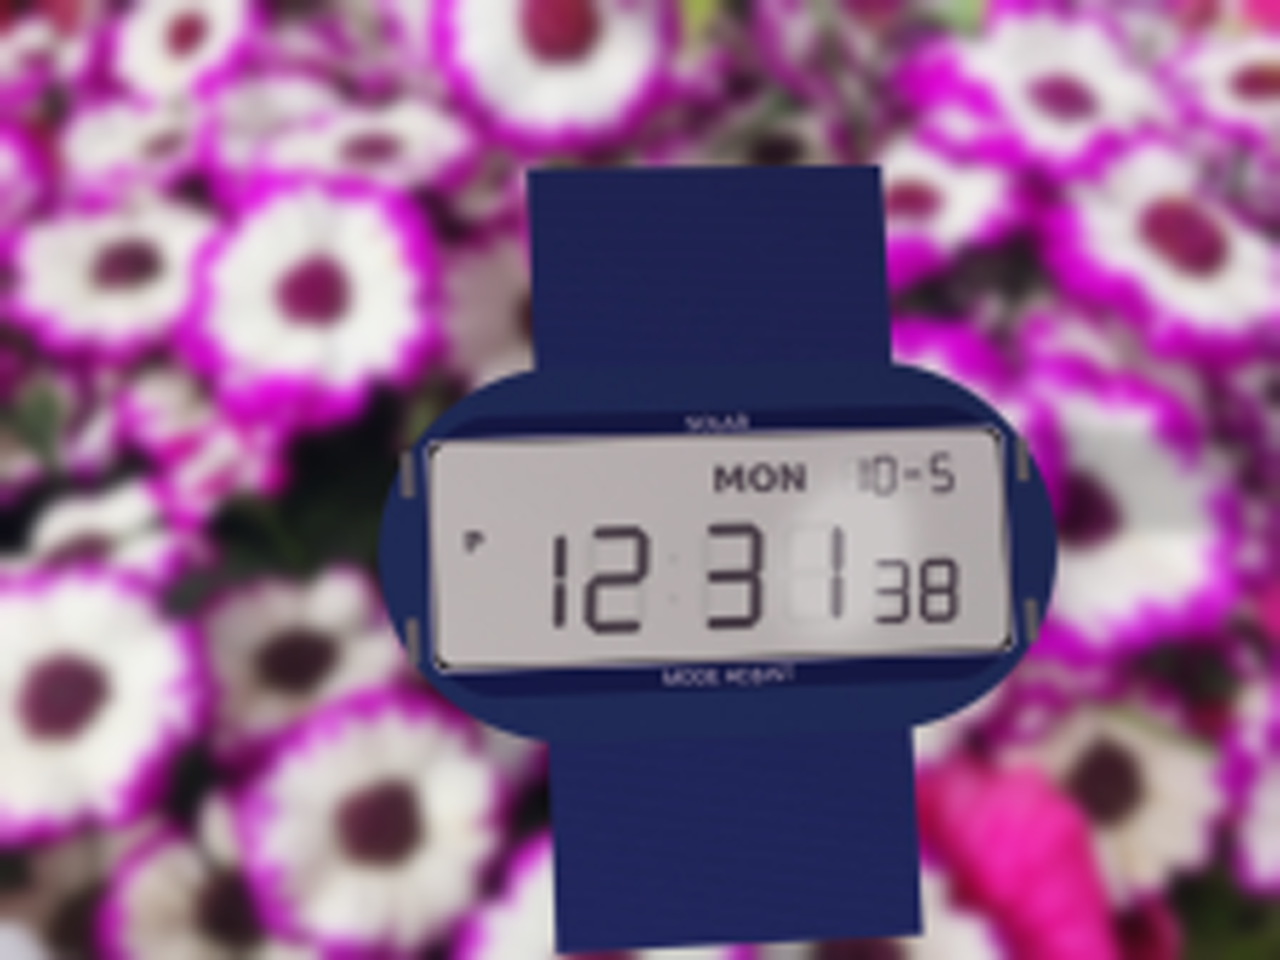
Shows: h=12 m=31 s=38
